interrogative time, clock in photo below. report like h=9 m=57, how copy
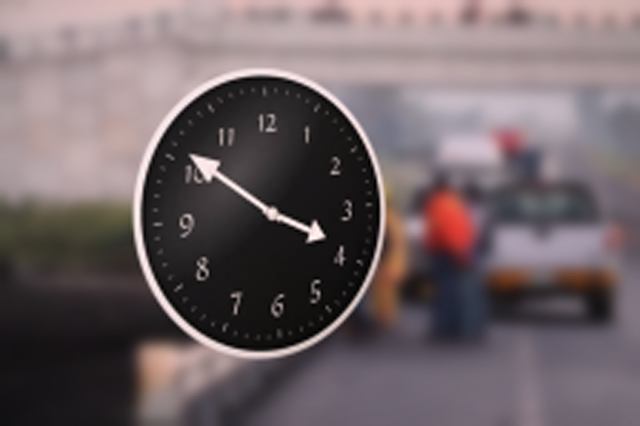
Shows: h=3 m=51
